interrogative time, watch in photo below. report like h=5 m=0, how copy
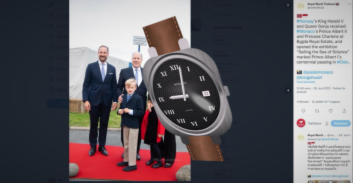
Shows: h=9 m=2
